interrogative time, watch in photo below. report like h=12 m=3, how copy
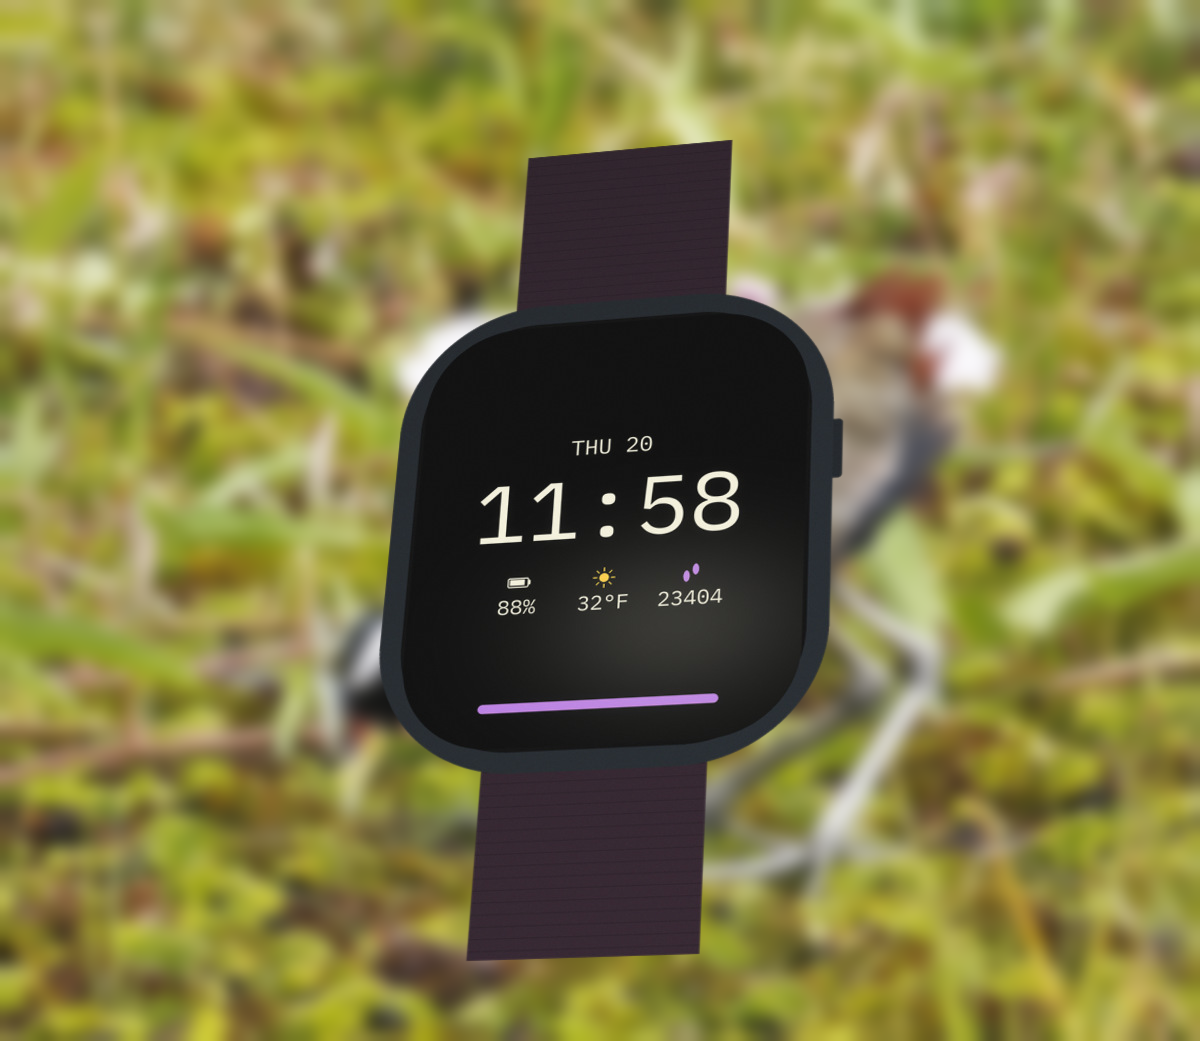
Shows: h=11 m=58
